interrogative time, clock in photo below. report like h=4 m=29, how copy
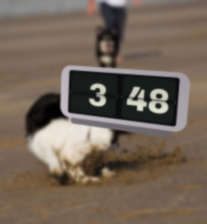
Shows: h=3 m=48
